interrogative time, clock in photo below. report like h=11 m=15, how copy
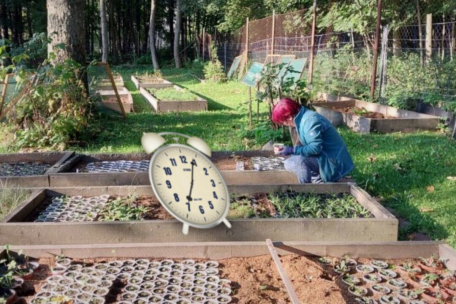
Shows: h=7 m=4
